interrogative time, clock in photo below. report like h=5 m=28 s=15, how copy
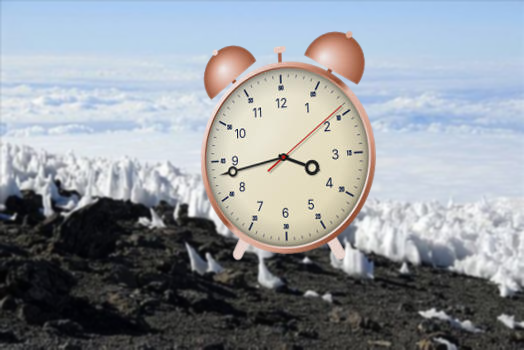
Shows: h=3 m=43 s=9
